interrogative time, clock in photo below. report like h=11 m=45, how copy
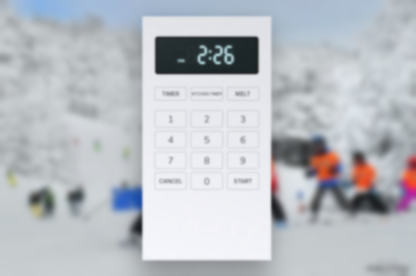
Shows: h=2 m=26
